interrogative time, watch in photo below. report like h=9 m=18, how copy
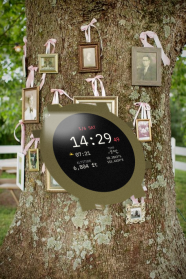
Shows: h=14 m=29
